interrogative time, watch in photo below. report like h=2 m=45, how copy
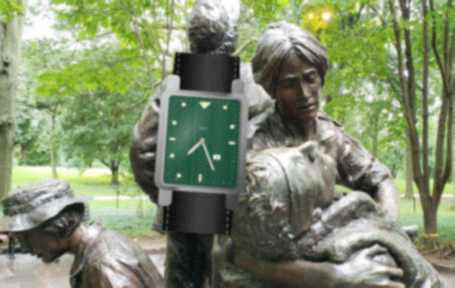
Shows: h=7 m=26
